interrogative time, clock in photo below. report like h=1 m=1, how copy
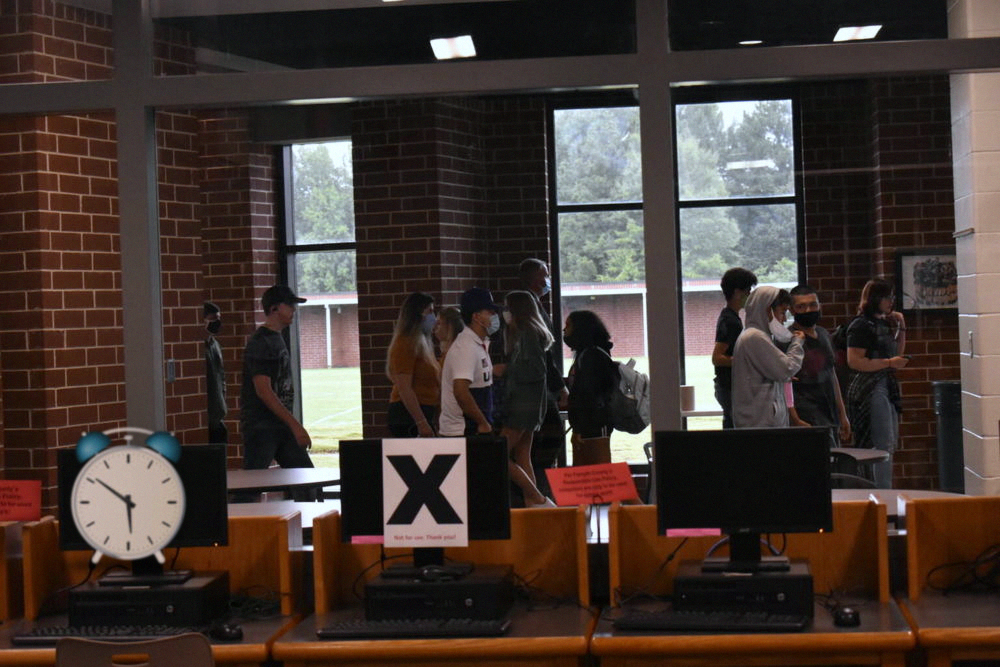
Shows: h=5 m=51
